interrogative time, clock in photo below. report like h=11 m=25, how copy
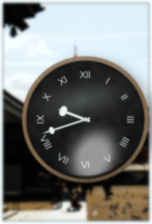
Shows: h=9 m=42
